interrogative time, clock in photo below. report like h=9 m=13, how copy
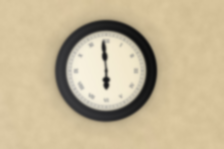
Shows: h=5 m=59
